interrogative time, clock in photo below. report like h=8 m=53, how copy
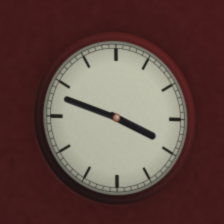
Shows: h=3 m=48
